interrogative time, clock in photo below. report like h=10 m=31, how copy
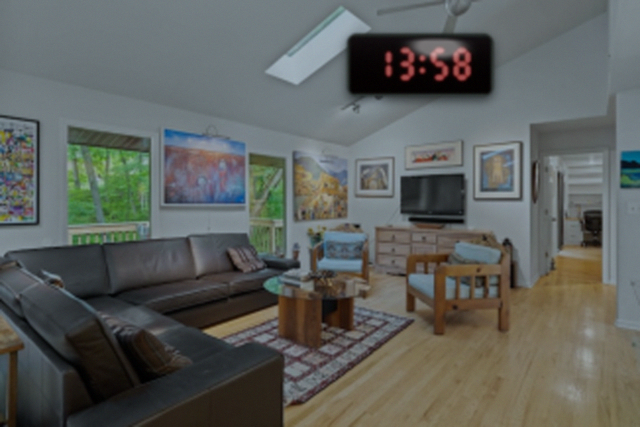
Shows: h=13 m=58
